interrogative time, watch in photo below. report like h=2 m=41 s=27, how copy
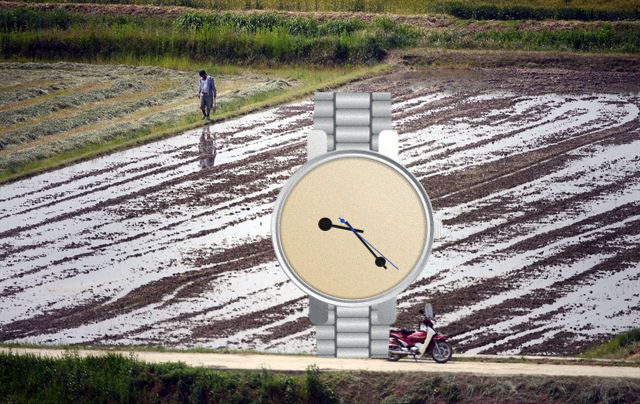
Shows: h=9 m=23 s=22
